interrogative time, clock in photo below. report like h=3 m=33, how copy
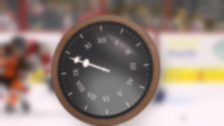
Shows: h=9 m=49
